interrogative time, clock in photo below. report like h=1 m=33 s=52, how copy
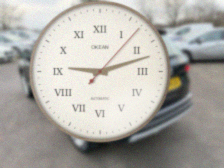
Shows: h=9 m=12 s=7
